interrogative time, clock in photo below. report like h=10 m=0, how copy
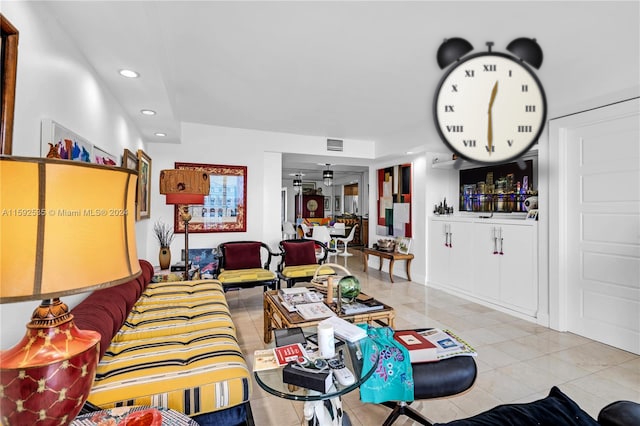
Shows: h=12 m=30
